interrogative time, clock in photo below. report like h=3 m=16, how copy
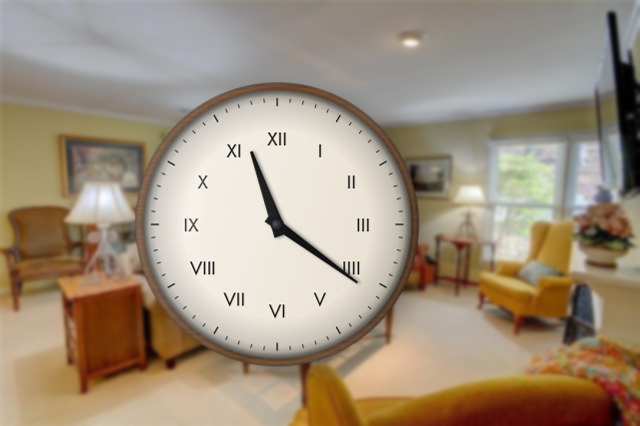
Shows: h=11 m=21
